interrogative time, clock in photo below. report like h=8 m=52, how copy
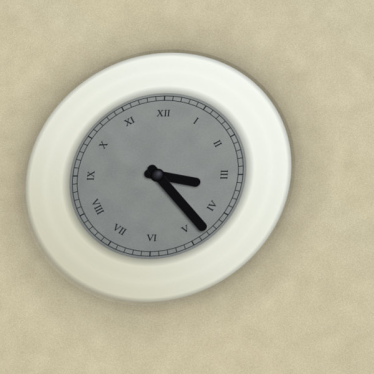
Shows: h=3 m=23
